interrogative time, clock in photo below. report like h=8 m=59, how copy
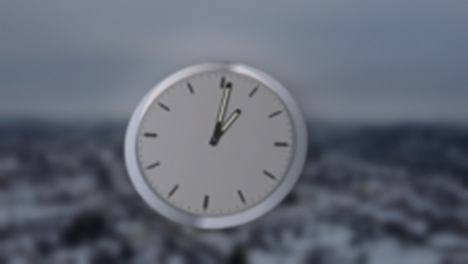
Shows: h=1 m=1
